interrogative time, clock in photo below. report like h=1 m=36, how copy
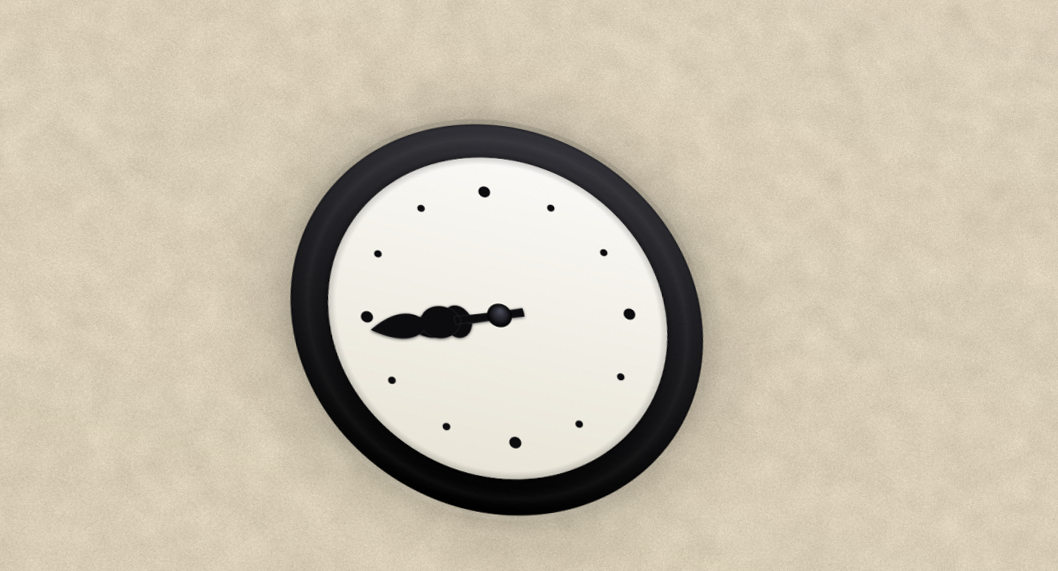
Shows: h=8 m=44
